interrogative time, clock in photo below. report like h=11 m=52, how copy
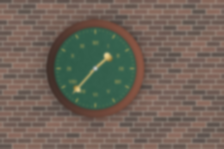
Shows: h=1 m=37
